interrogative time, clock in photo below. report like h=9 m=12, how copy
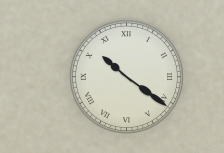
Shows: h=10 m=21
